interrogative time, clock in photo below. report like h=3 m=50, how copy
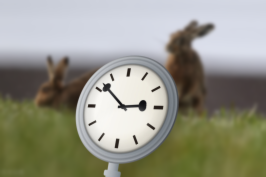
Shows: h=2 m=52
